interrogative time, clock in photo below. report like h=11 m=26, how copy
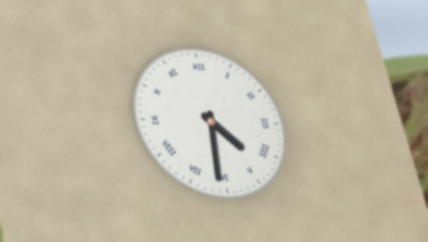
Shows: h=4 m=31
